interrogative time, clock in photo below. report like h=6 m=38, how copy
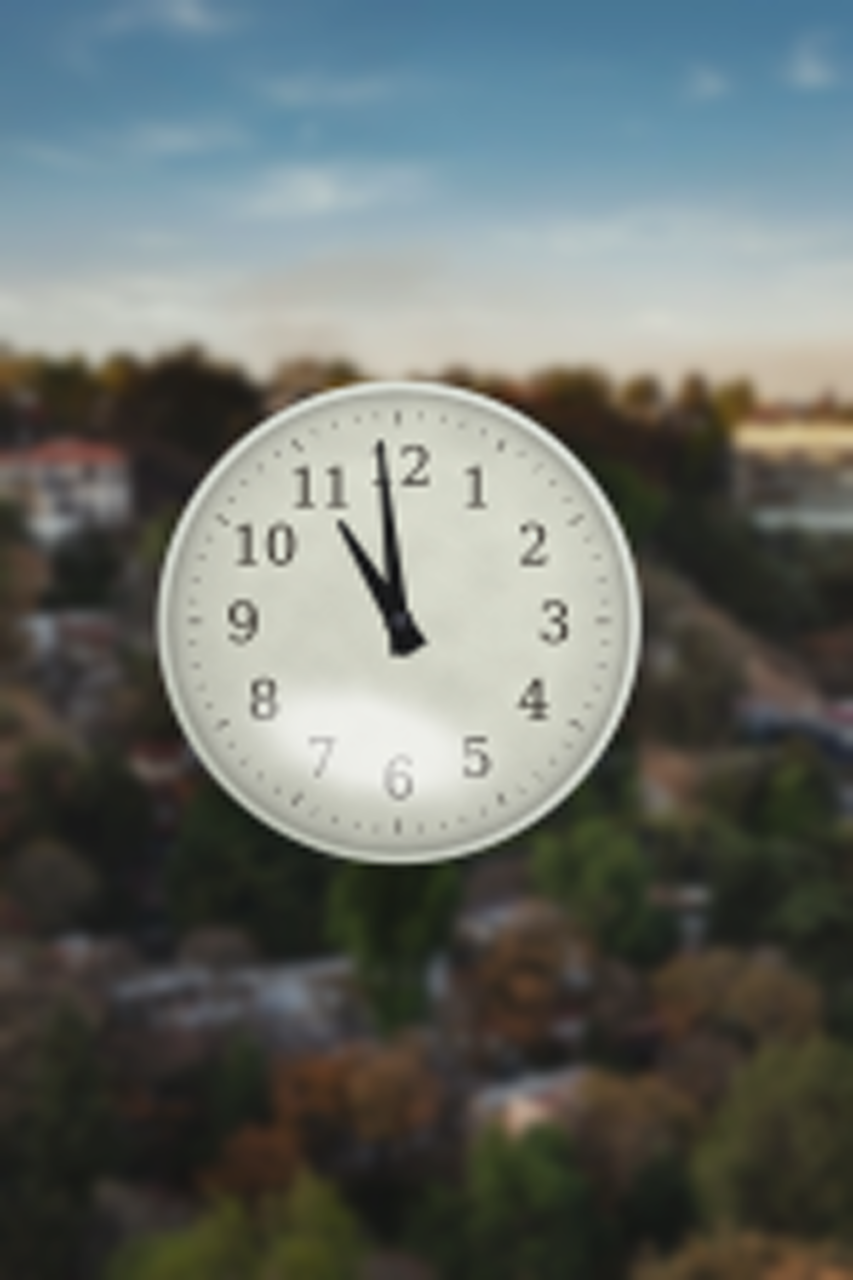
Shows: h=10 m=59
